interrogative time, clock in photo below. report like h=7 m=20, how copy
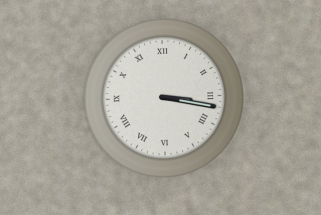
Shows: h=3 m=17
